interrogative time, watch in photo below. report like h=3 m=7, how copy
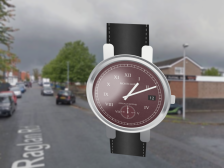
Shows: h=1 m=11
